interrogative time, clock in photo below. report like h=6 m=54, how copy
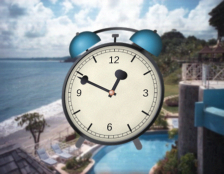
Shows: h=12 m=49
